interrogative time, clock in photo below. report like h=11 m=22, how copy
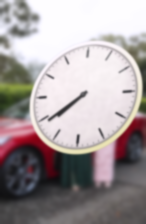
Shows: h=7 m=39
